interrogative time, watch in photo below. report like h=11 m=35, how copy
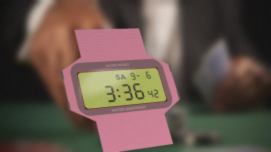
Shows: h=3 m=36
